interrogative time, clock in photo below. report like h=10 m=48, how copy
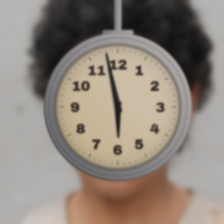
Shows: h=5 m=58
